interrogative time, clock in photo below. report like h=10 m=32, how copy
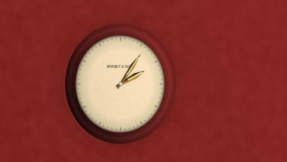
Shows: h=2 m=6
